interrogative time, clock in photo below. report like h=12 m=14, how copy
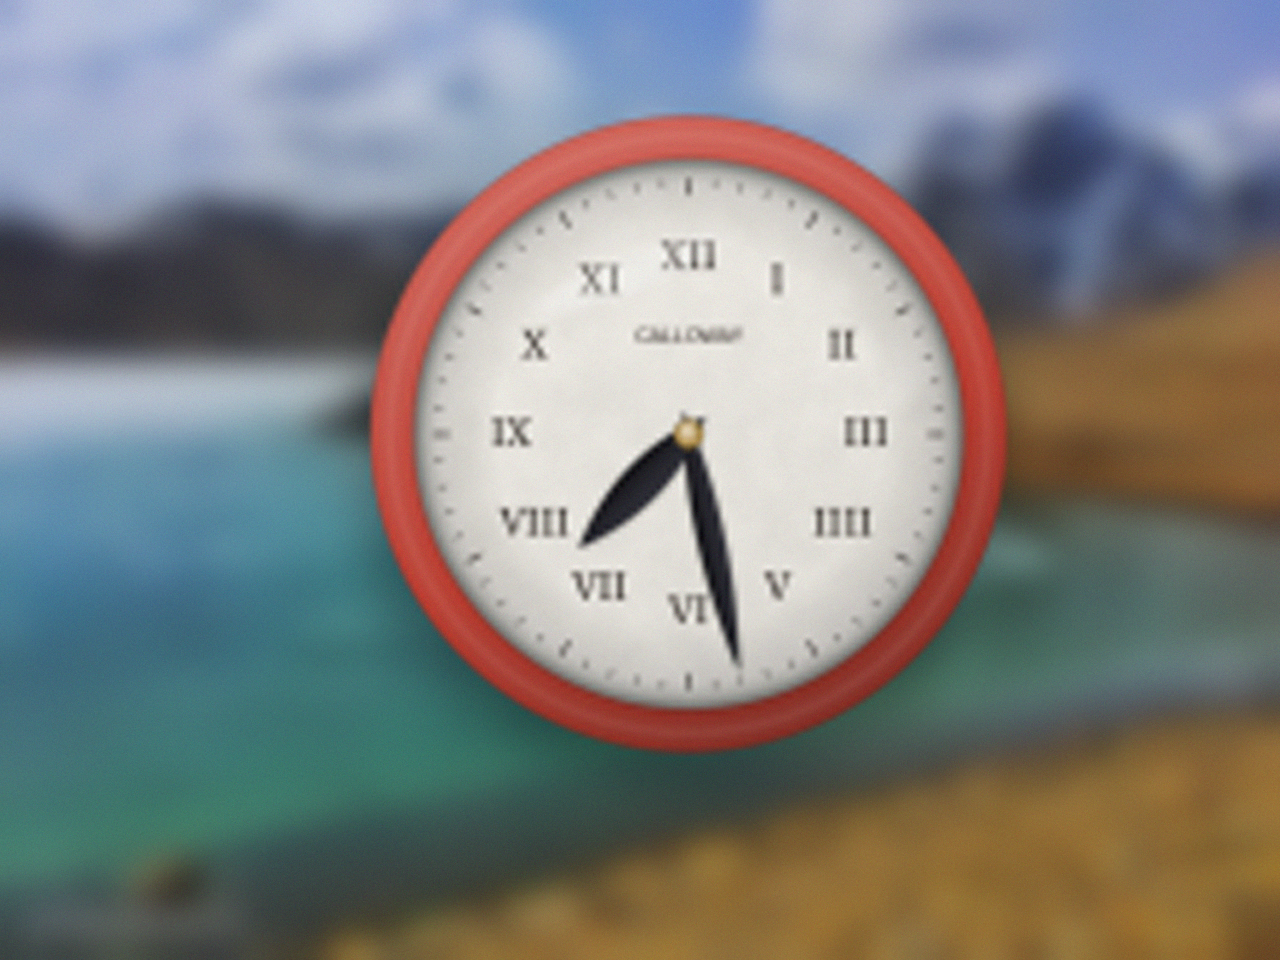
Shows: h=7 m=28
